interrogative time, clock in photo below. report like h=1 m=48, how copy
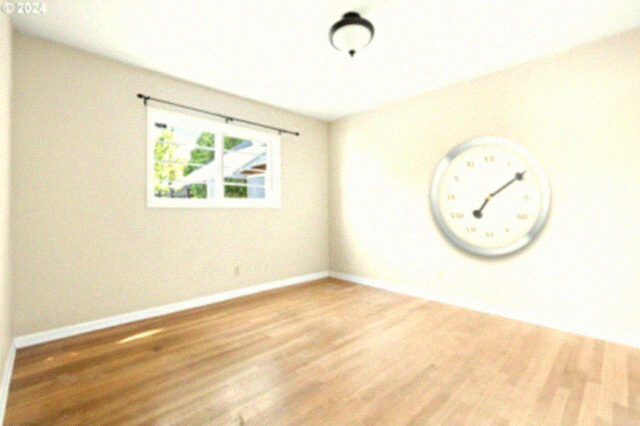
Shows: h=7 m=9
